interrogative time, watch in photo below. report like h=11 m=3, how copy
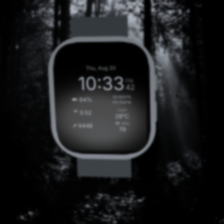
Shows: h=10 m=33
